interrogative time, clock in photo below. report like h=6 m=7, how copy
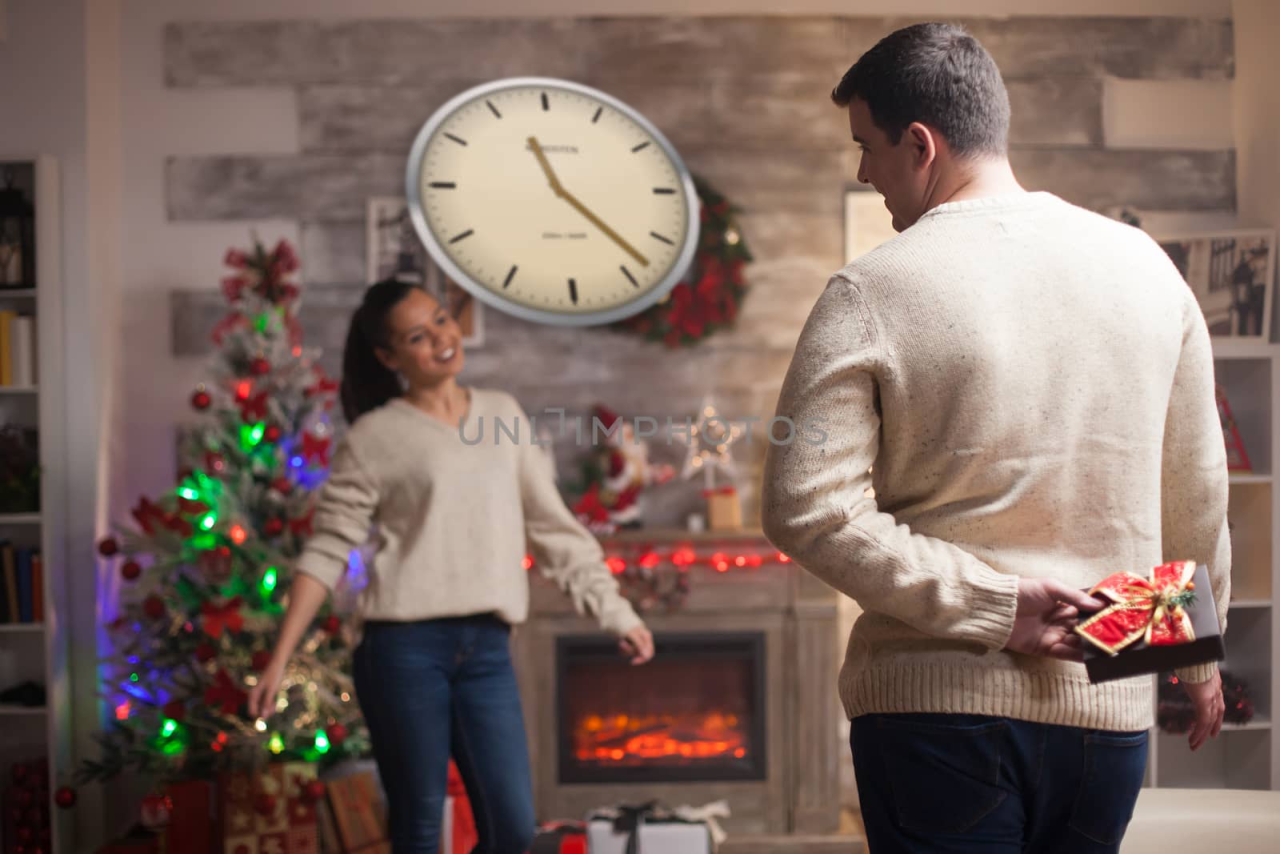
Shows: h=11 m=23
